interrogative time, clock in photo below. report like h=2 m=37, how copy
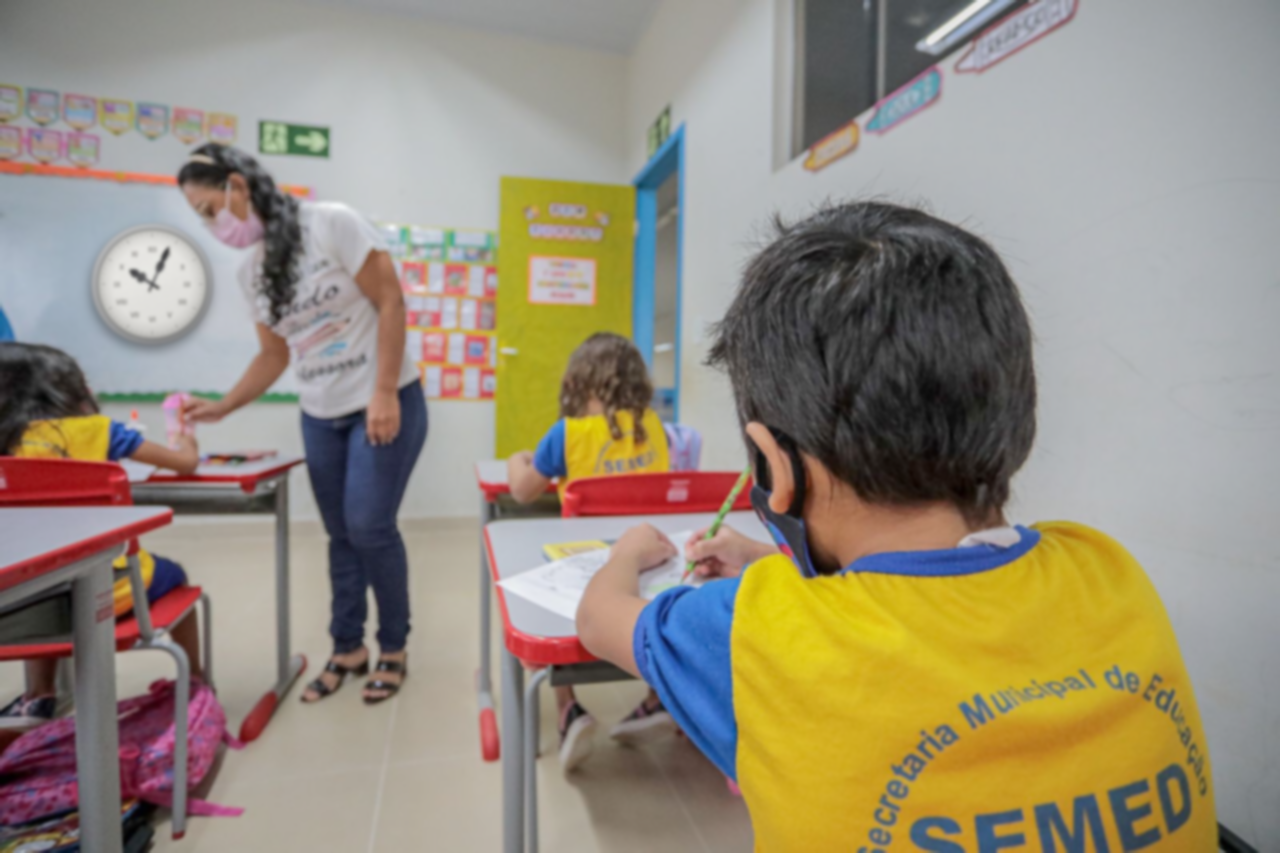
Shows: h=10 m=4
